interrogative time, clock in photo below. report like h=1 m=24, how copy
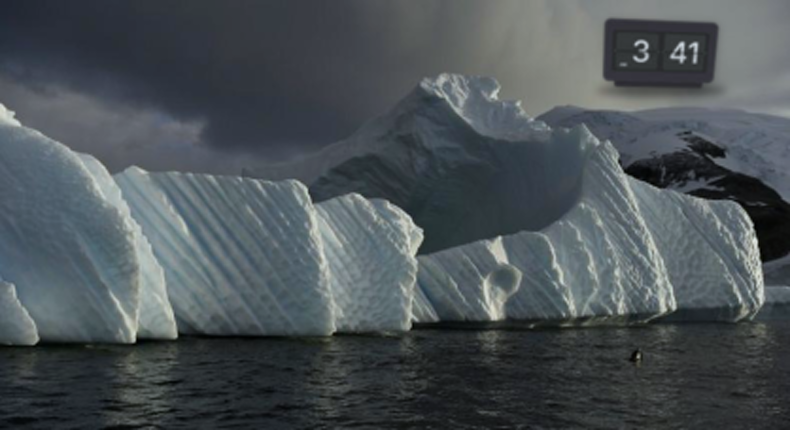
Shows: h=3 m=41
